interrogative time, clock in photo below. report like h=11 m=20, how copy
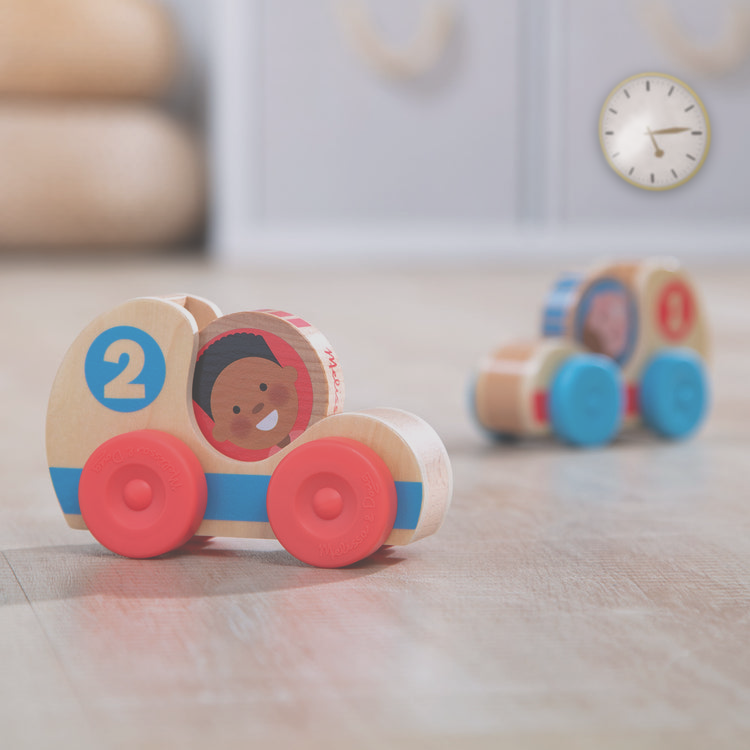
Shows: h=5 m=14
